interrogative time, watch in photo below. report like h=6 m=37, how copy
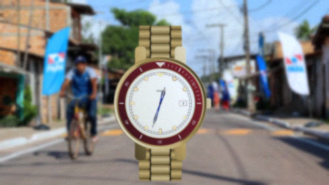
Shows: h=12 m=33
